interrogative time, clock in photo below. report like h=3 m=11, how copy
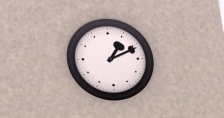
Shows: h=1 m=11
